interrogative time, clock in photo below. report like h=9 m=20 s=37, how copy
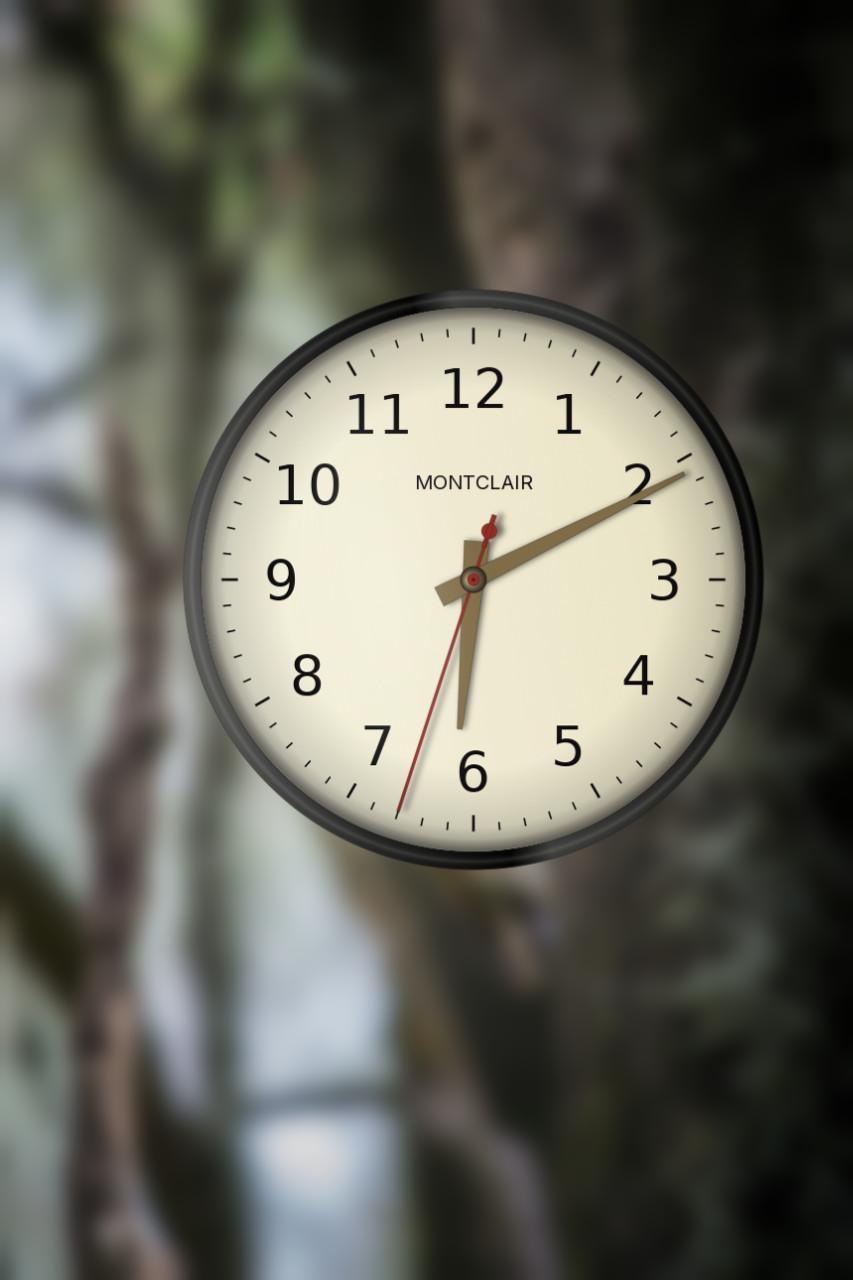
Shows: h=6 m=10 s=33
